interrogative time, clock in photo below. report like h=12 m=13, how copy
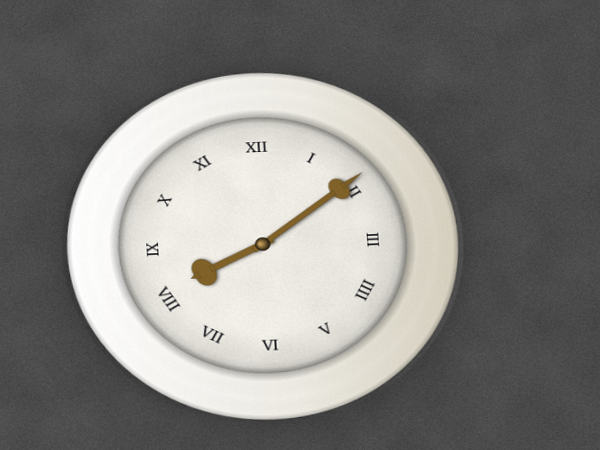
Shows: h=8 m=9
